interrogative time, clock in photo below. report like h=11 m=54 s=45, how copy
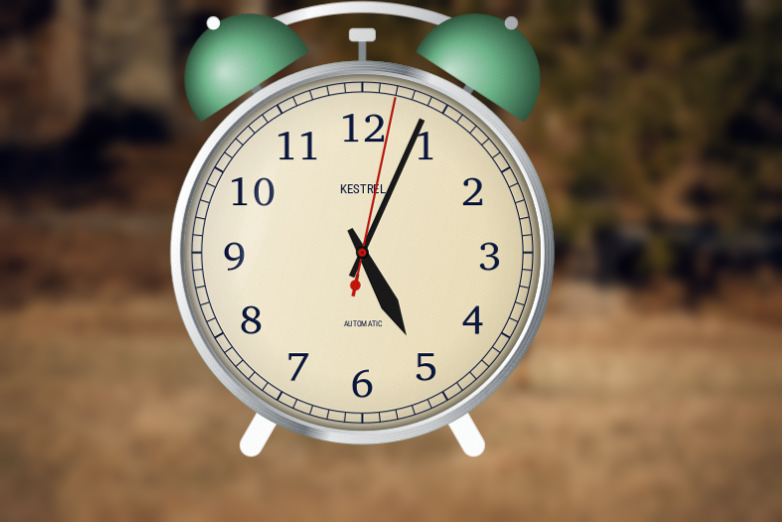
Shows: h=5 m=4 s=2
